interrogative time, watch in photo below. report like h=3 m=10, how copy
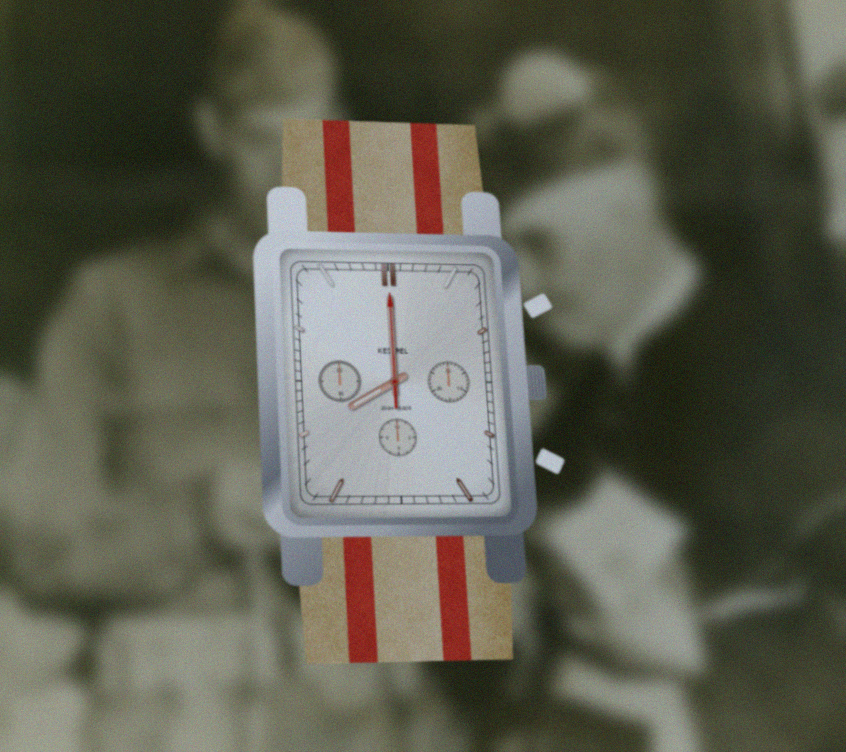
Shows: h=8 m=0
